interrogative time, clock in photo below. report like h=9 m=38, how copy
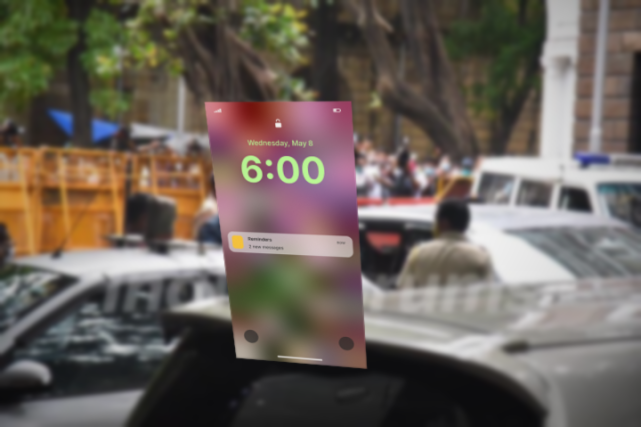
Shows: h=6 m=0
